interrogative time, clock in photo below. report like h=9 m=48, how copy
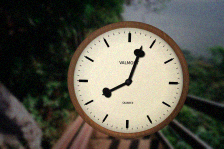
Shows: h=8 m=3
